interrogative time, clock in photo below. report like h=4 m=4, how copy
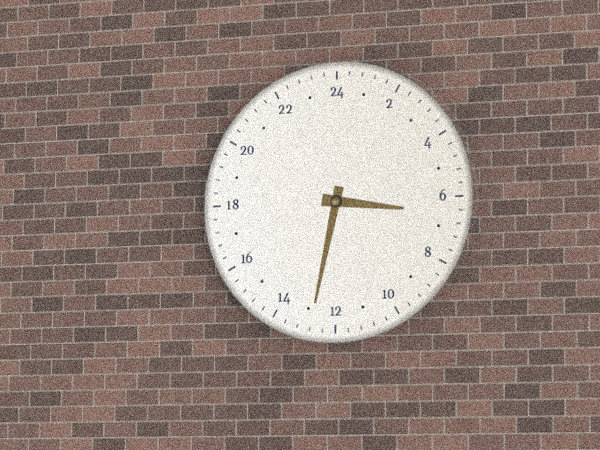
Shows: h=6 m=32
